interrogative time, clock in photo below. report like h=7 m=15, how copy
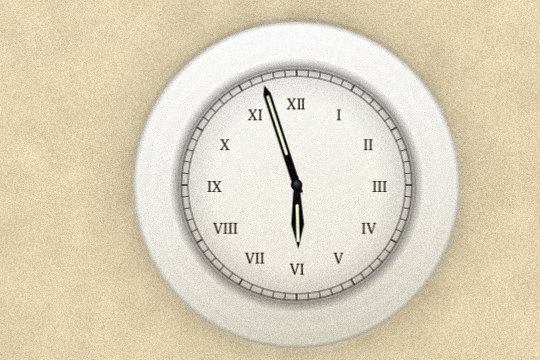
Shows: h=5 m=57
